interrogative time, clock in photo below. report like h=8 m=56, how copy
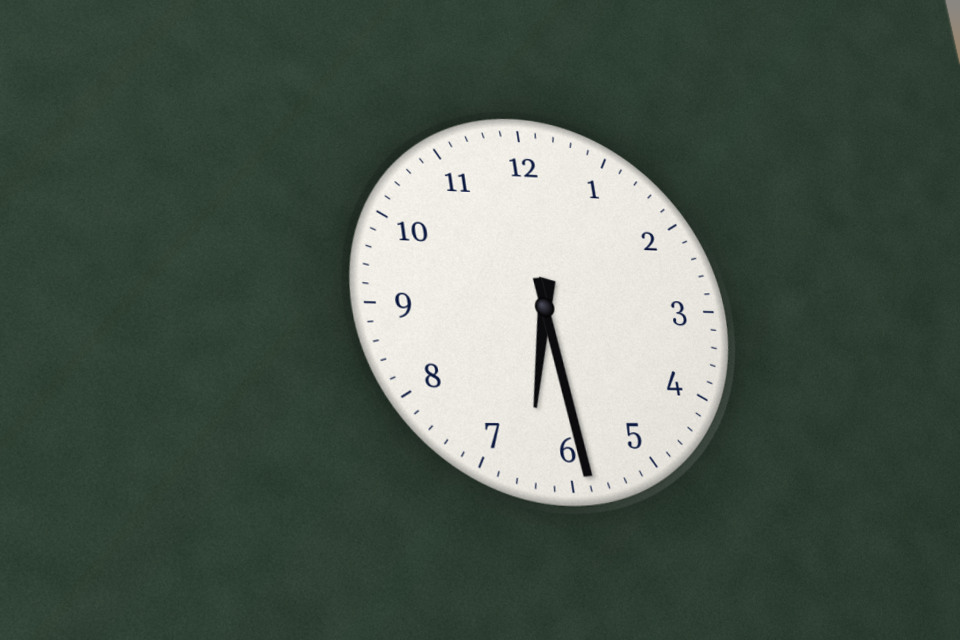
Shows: h=6 m=29
